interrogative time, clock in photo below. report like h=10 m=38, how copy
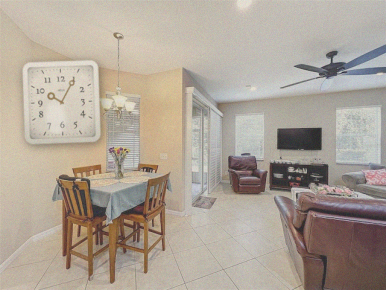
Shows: h=10 m=5
